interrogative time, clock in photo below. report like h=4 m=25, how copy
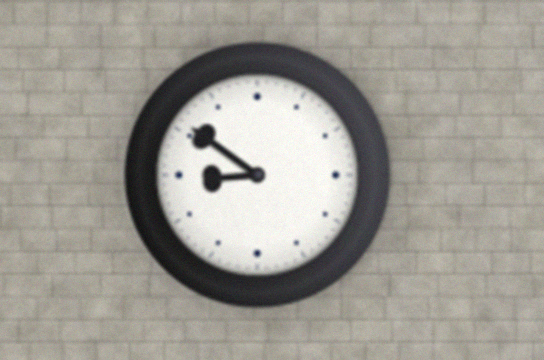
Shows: h=8 m=51
